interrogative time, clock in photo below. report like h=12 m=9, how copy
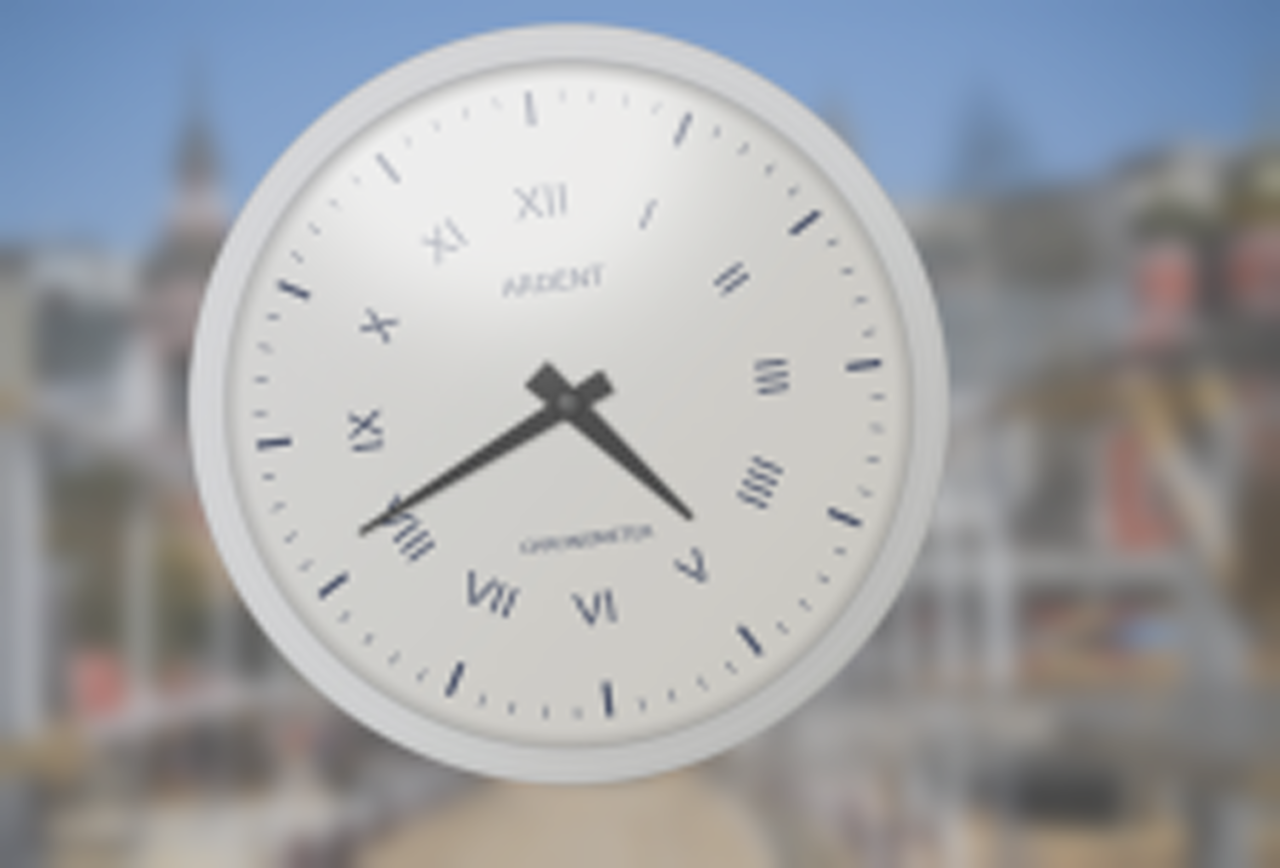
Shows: h=4 m=41
